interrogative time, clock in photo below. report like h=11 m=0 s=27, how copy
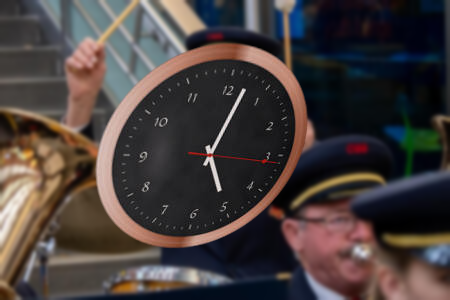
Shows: h=5 m=2 s=16
